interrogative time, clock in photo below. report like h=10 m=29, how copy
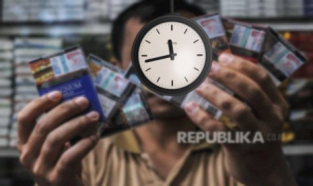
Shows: h=11 m=43
